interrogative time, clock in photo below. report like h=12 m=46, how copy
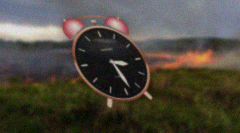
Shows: h=3 m=28
